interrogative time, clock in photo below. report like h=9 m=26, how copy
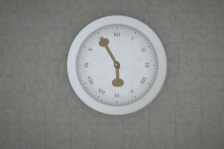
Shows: h=5 m=55
